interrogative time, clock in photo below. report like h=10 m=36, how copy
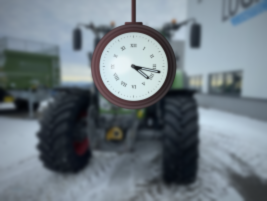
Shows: h=4 m=17
